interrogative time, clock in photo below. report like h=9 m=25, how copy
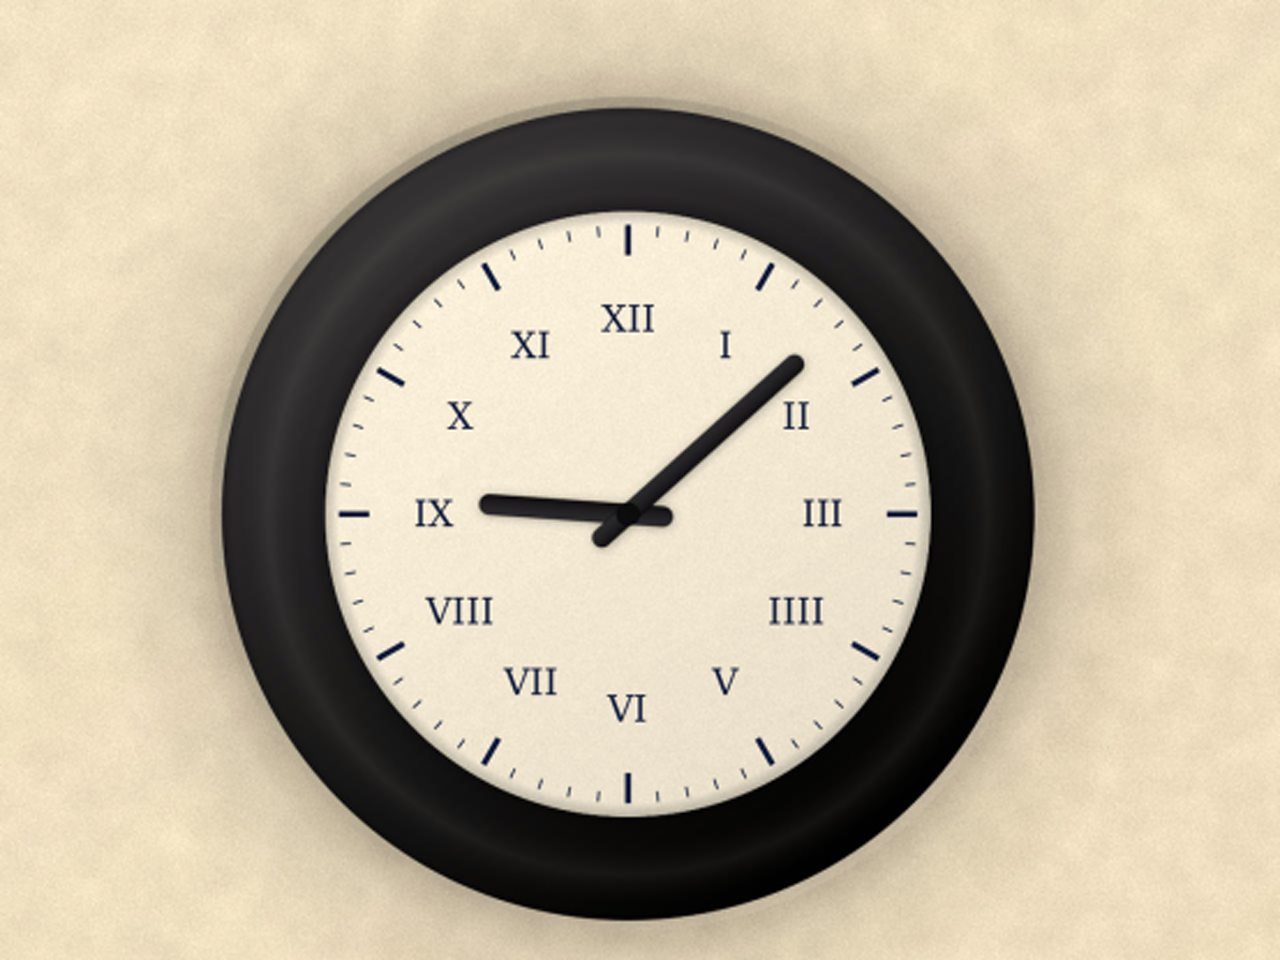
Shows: h=9 m=8
